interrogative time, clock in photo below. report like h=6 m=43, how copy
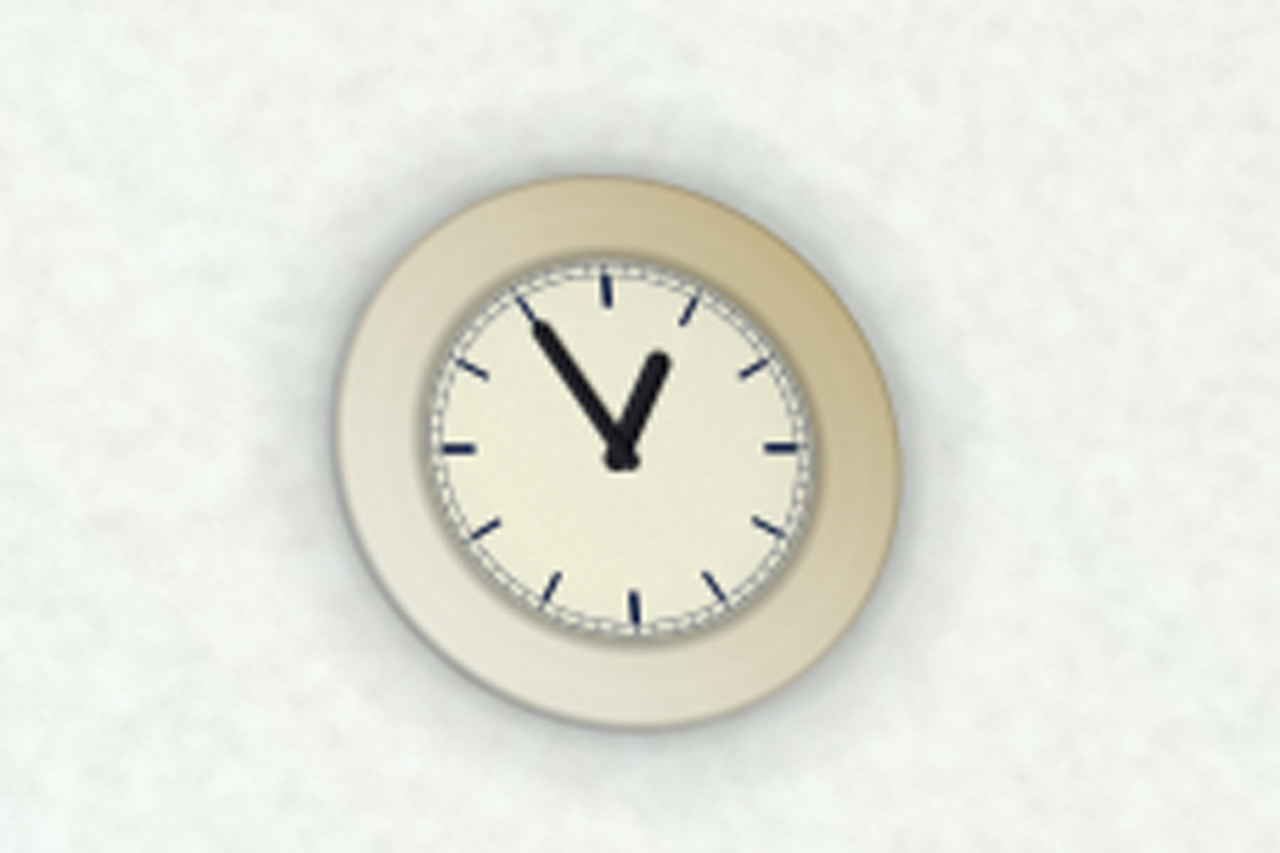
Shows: h=12 m=55
